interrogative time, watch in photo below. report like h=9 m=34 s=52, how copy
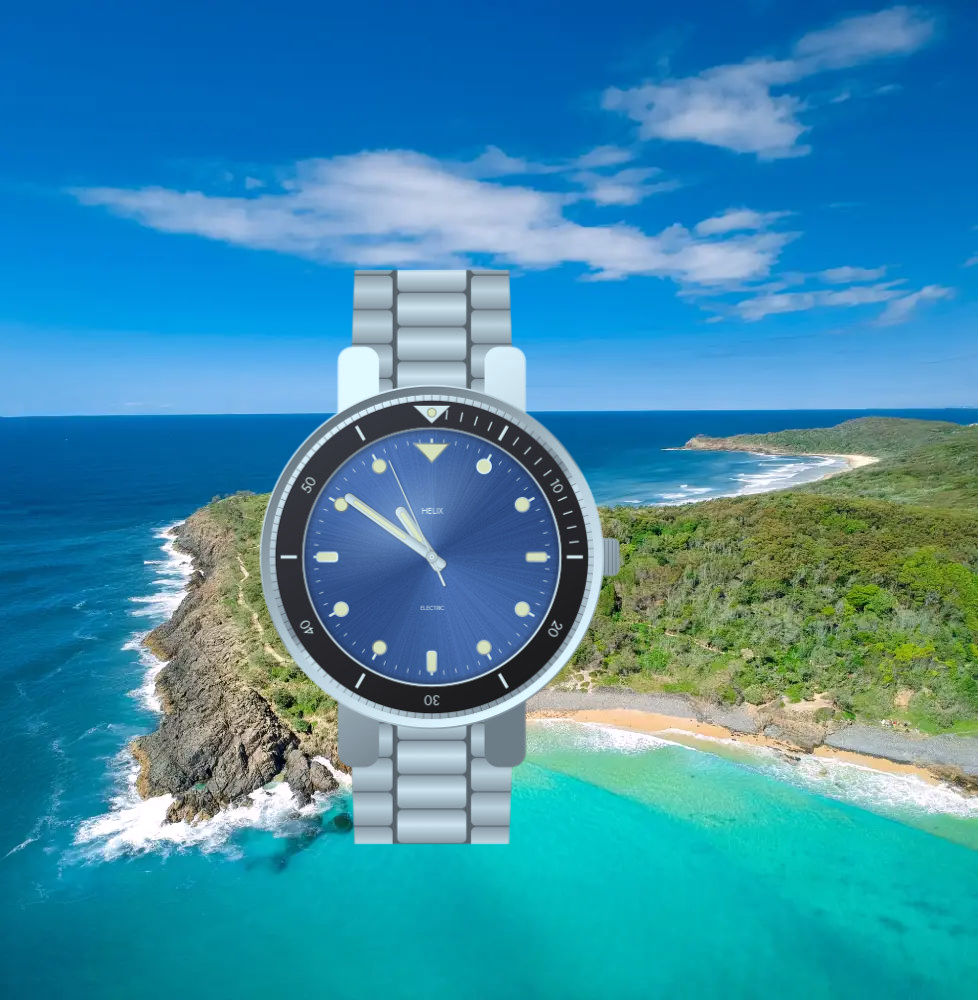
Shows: h=10 m=50 s=56
